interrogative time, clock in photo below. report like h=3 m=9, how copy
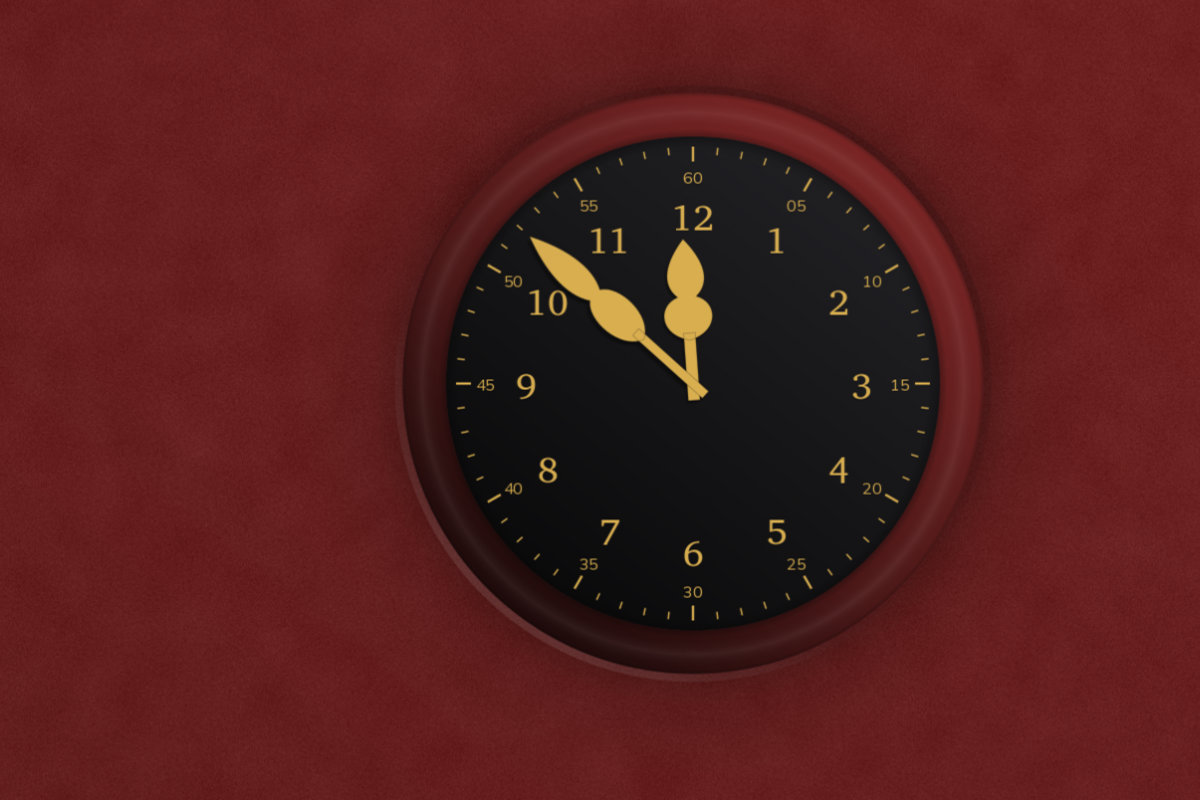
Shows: h=11 m=52
